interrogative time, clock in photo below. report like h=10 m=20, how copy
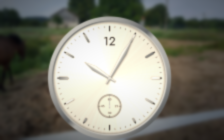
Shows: h=10 m=5
